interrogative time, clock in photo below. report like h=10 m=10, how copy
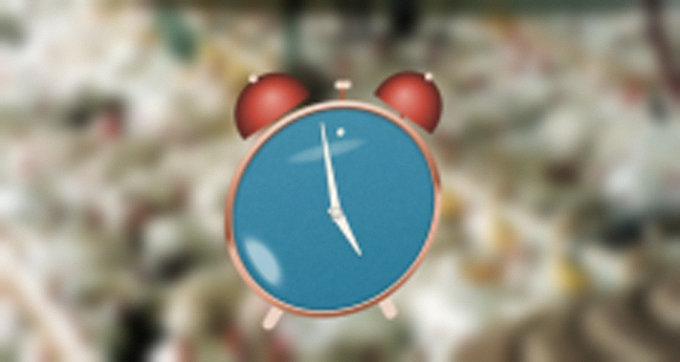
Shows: h=4 m=58
